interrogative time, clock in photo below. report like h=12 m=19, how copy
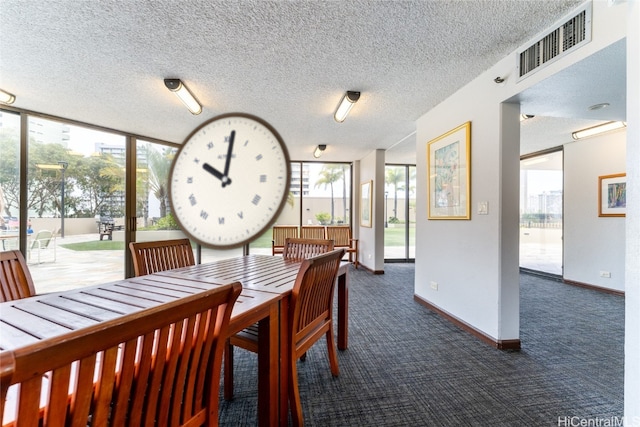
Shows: h=10 m=1
